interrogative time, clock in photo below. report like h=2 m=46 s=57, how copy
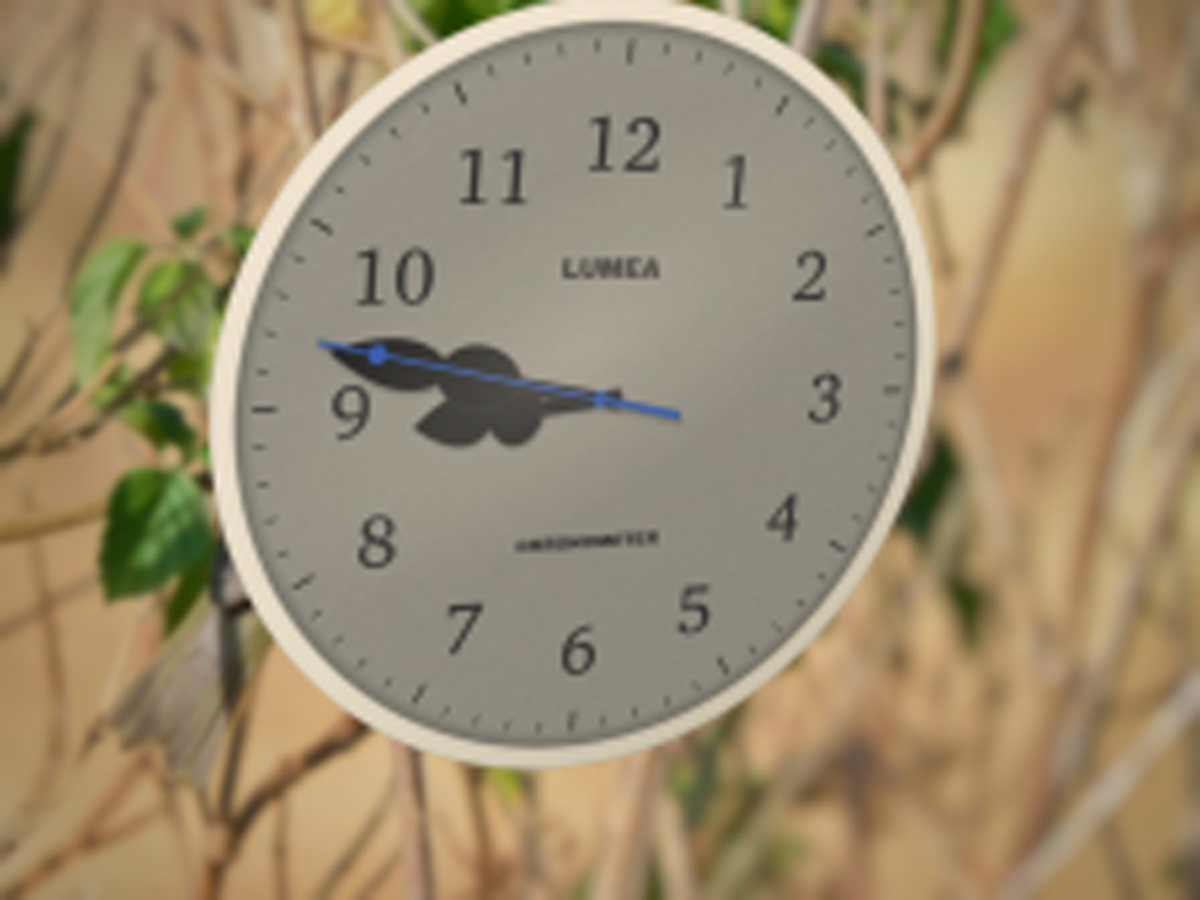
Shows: h=8 m=46 s=47
